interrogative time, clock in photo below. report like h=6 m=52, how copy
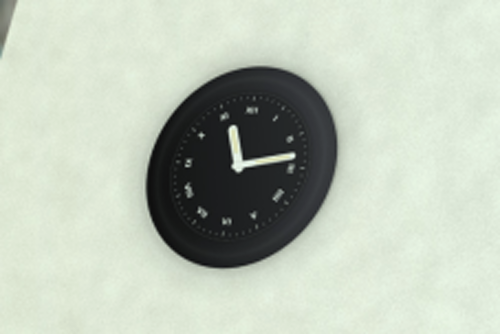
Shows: h=11 m=13
